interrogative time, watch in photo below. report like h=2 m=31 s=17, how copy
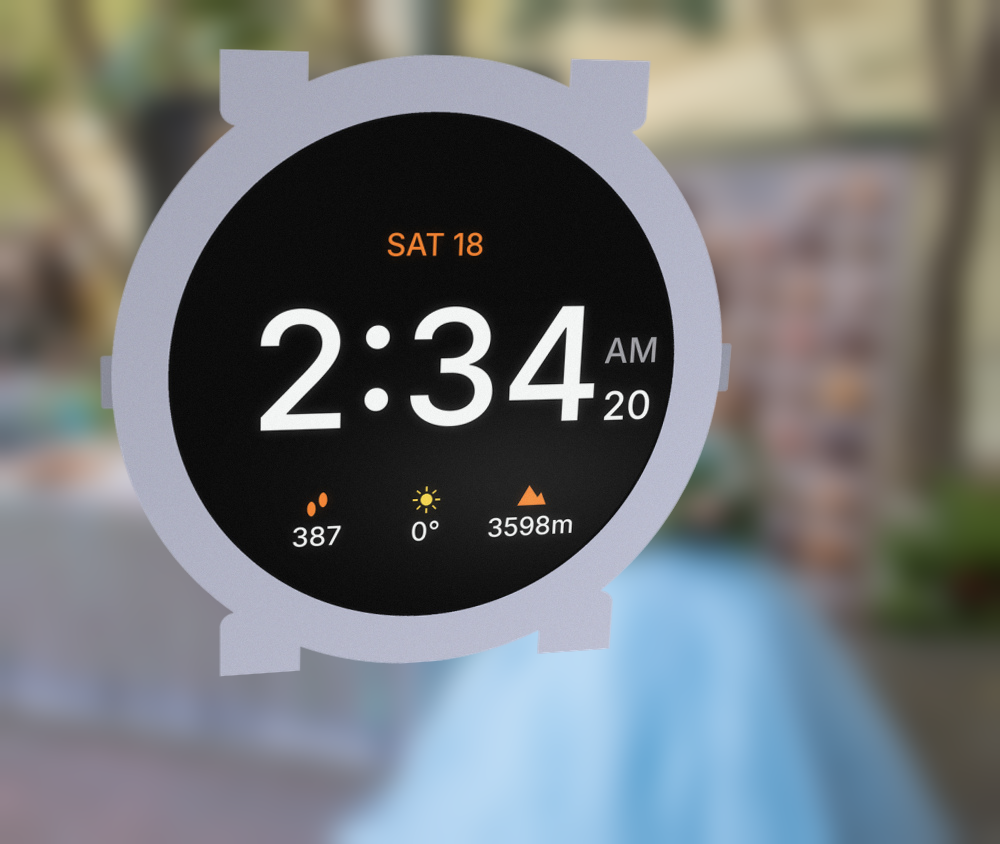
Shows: h=2 m=34 s=20
